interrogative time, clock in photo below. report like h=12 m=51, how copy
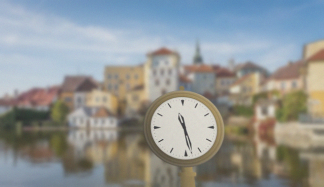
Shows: h=11 m=28
